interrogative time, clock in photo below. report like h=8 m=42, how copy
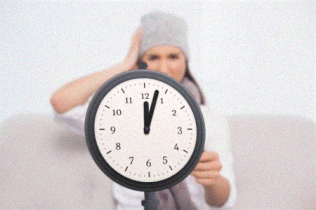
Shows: h=12 m=3
